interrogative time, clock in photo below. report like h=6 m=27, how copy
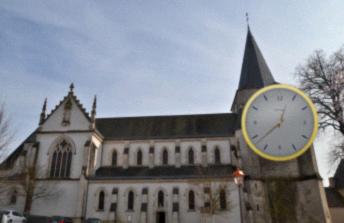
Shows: h=12 m=38
